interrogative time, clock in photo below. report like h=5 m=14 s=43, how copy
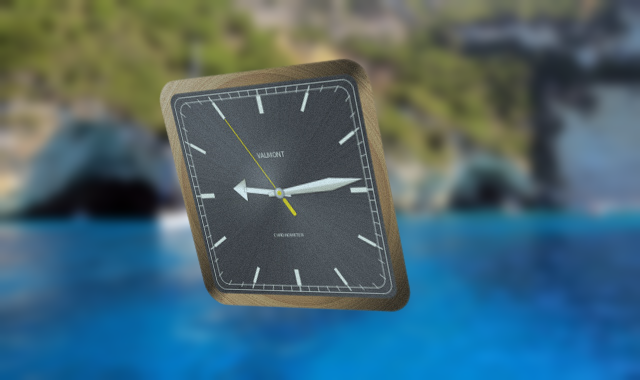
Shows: h=9 m=13 s=55
